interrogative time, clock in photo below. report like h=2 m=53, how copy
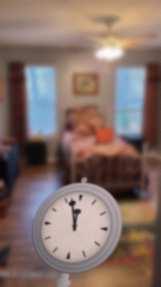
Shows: h=11 m=57
